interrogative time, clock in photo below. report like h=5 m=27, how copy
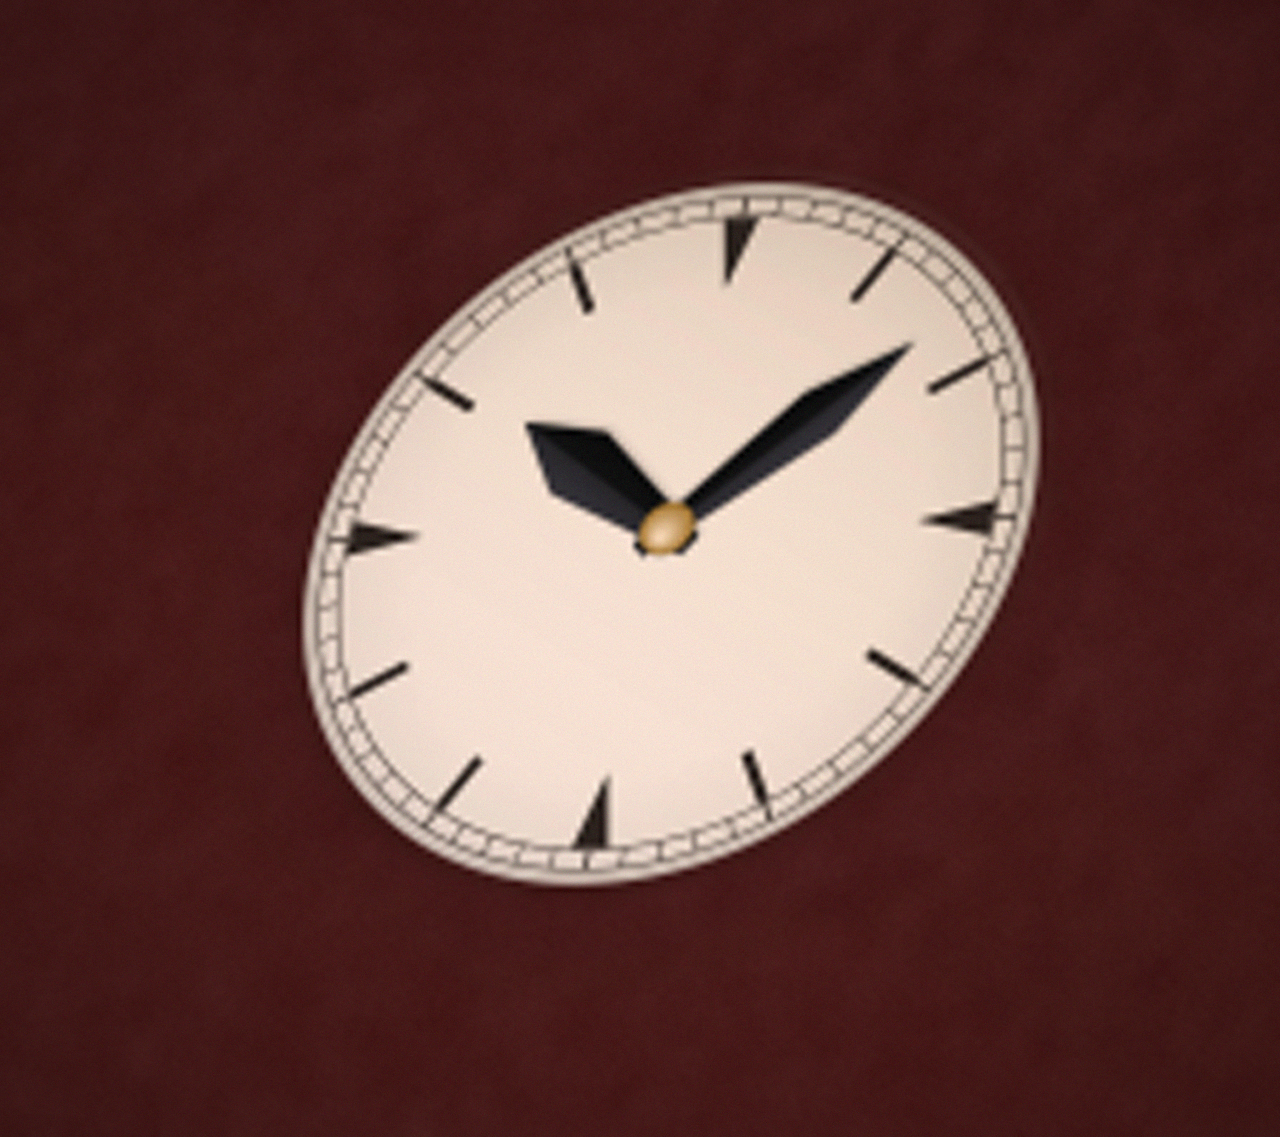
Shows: h=10 m=8
